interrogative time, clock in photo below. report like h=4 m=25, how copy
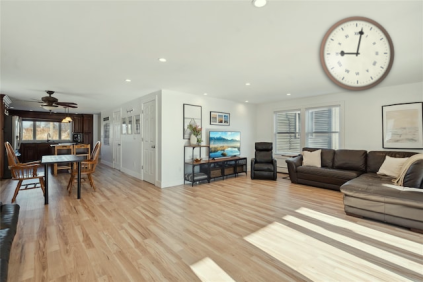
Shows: h=9 m=2
